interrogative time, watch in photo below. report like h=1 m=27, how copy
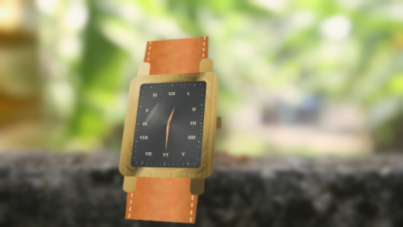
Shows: h=12 m=30
